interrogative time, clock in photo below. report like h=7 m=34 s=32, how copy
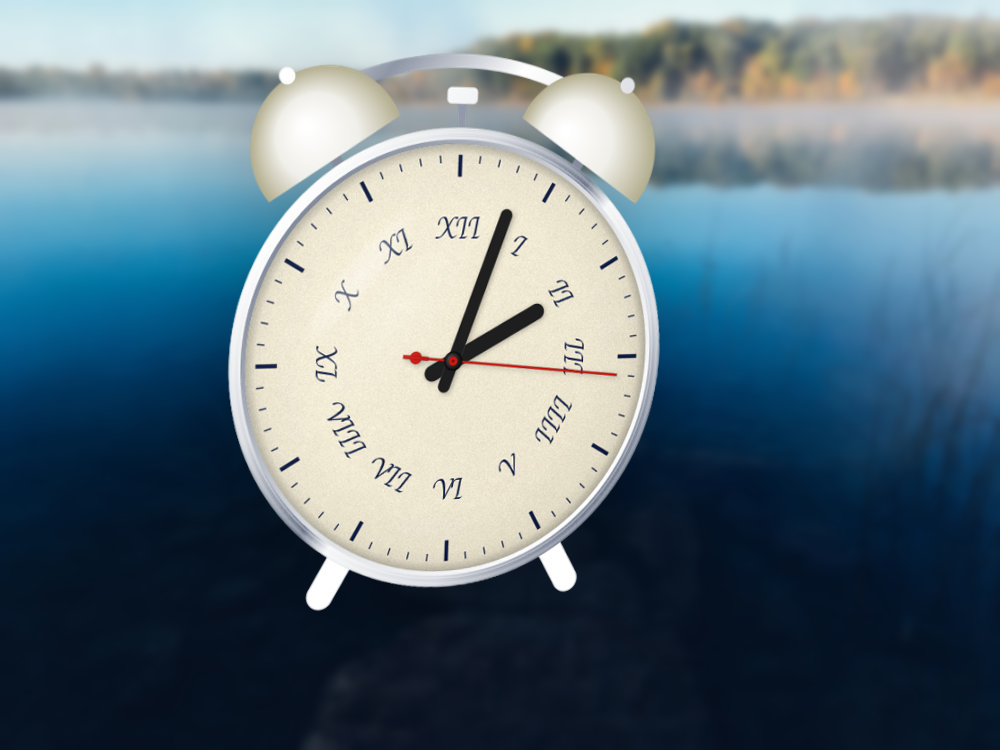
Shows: h=2 m=3 s=16
